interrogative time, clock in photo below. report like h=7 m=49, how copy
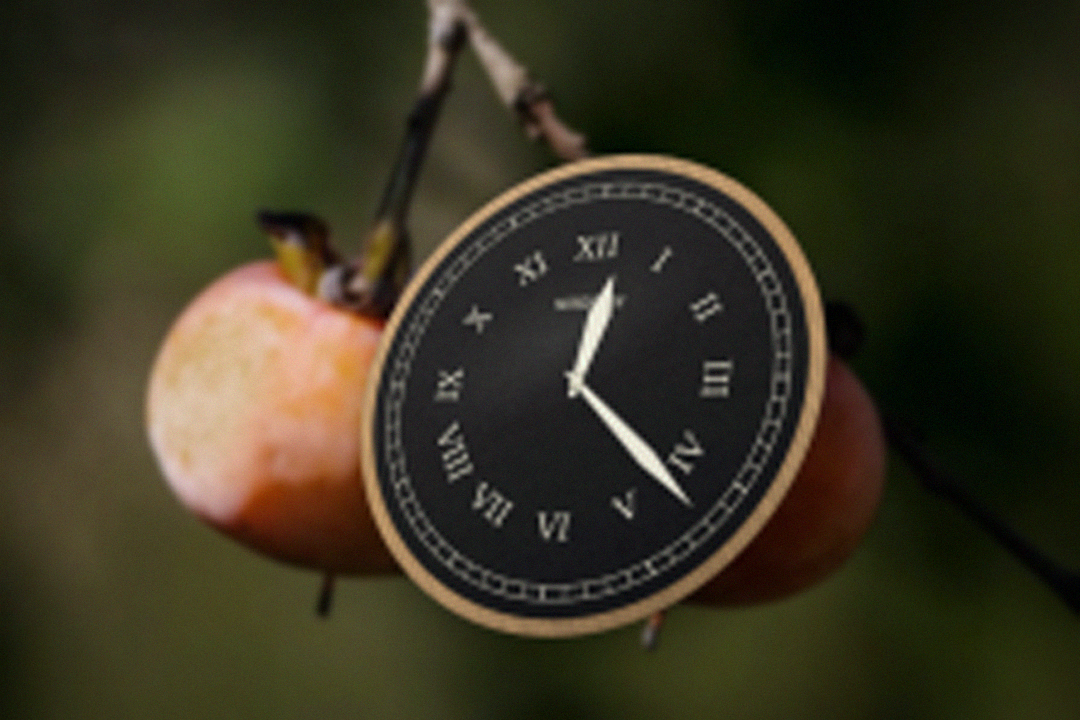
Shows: h=12 m=22
